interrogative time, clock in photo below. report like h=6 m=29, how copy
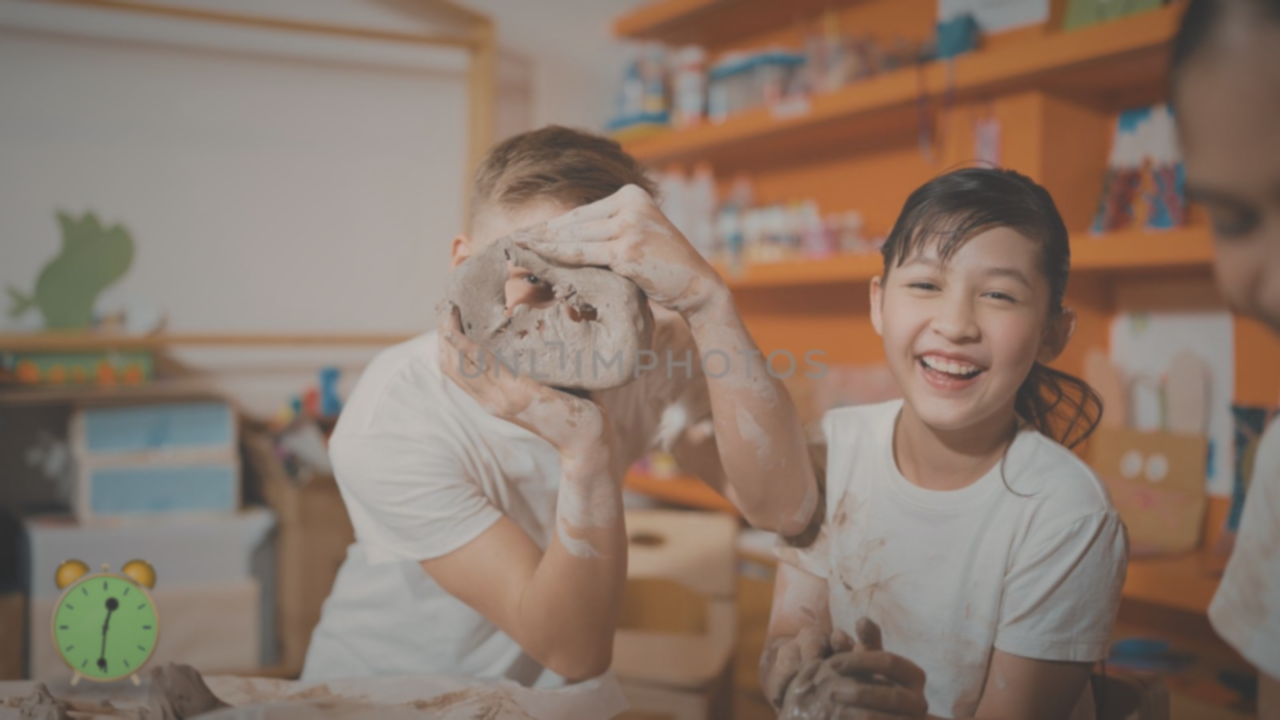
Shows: h=12 m=31
